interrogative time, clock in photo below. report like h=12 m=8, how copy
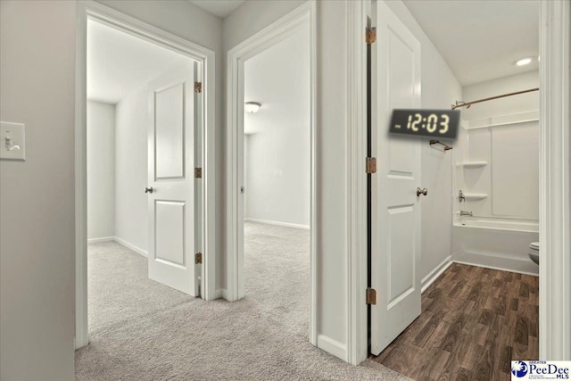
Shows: h=12 m=3
